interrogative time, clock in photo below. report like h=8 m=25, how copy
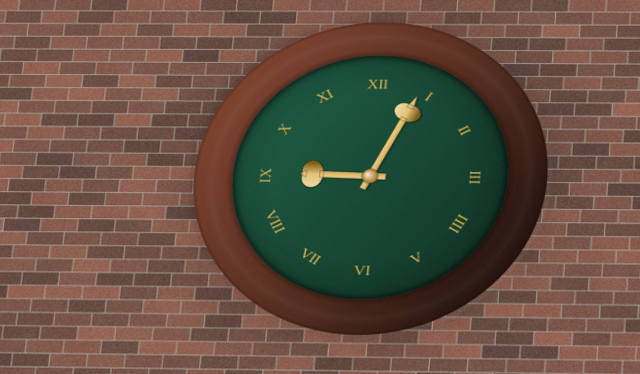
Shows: h=9 m=4
